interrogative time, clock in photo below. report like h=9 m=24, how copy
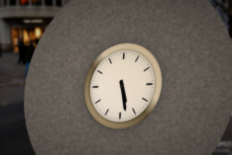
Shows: h=5 m=28
